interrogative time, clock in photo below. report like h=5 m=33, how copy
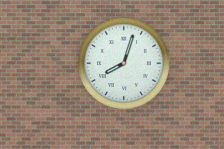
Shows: h=8 m=3
